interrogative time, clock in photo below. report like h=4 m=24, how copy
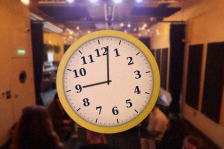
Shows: h=9 m=2
